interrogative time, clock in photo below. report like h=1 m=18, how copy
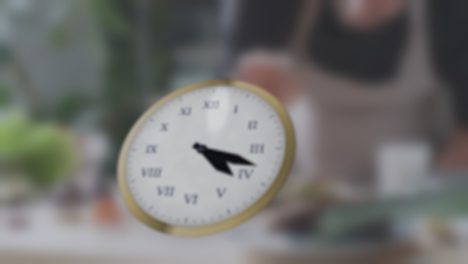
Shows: h=4 m=18
